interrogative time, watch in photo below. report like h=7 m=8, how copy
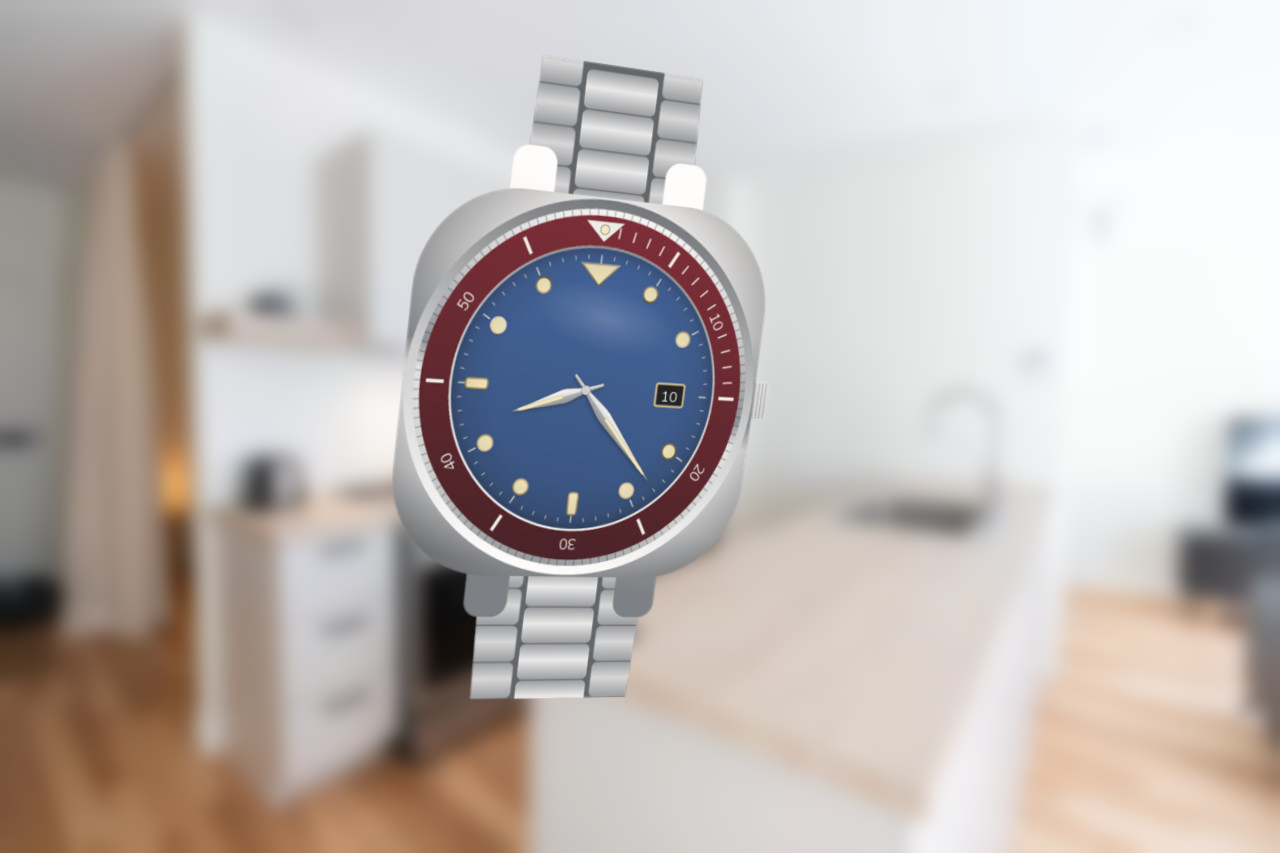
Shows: h=8 m=23
